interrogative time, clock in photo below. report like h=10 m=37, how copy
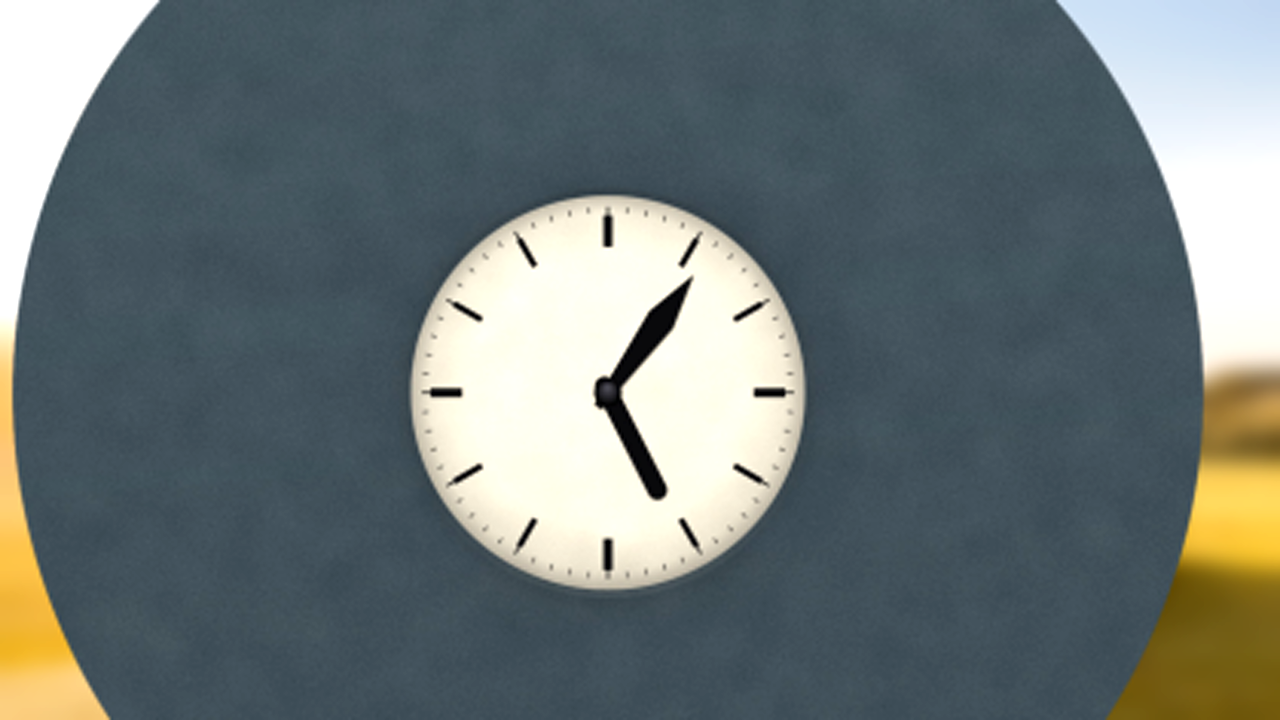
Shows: h=5 m=6
